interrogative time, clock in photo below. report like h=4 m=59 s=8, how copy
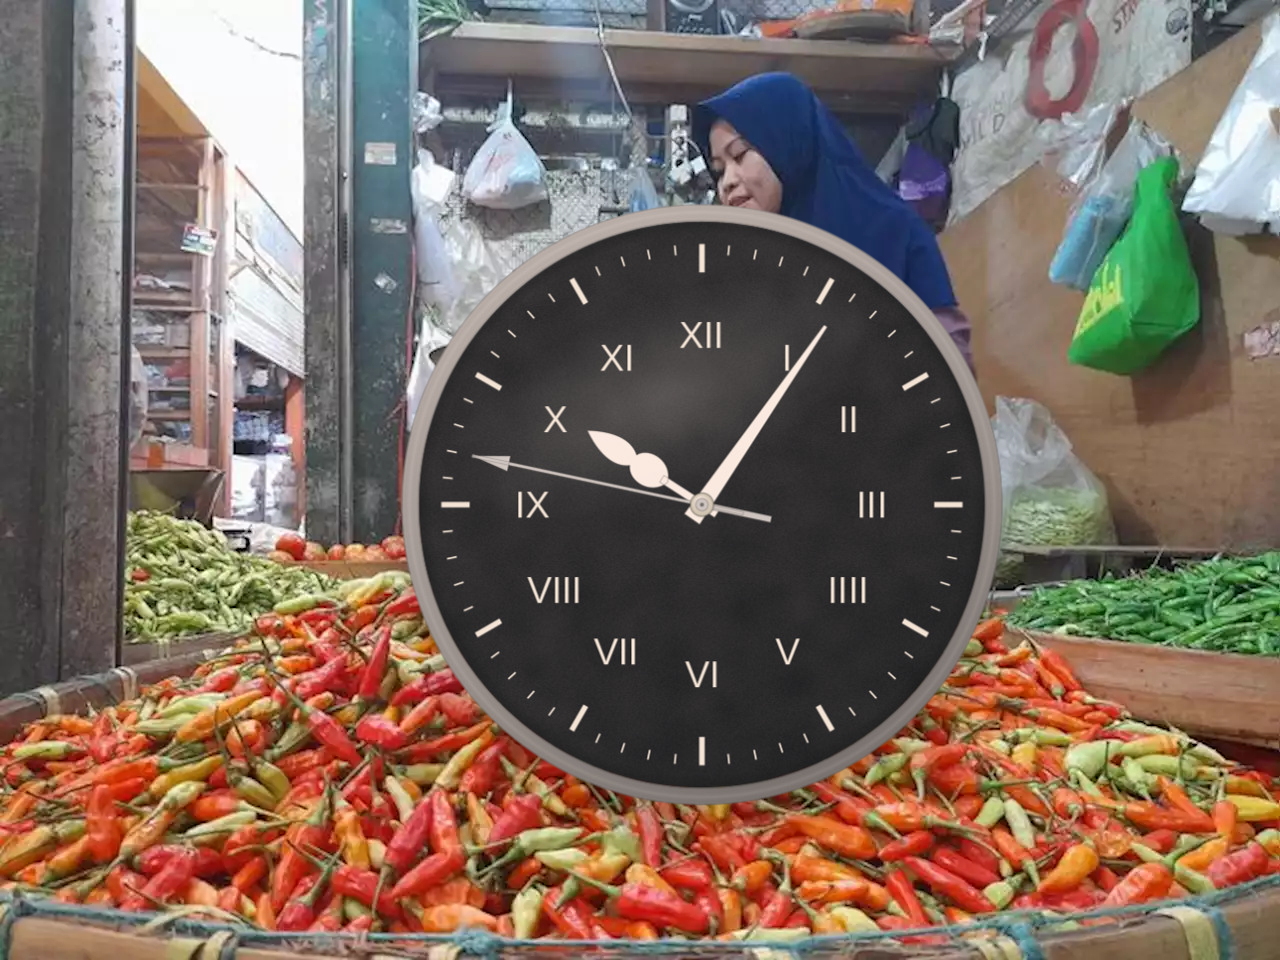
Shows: h=10 m=5 s=47
